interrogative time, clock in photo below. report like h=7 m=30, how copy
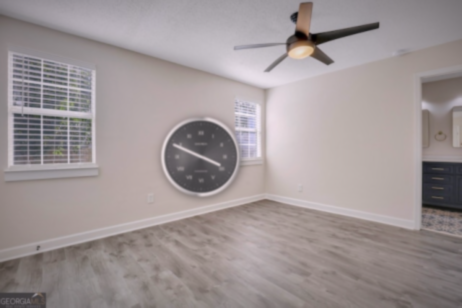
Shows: h=3 m=49
